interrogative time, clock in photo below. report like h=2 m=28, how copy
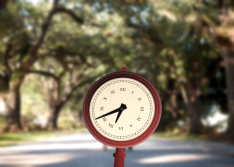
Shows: h=6 m=41
